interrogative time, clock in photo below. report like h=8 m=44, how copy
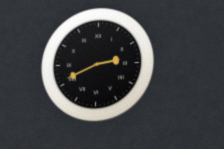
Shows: h=2 m=41
